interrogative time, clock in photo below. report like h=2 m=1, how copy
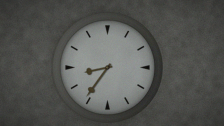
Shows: h=8 m=36
